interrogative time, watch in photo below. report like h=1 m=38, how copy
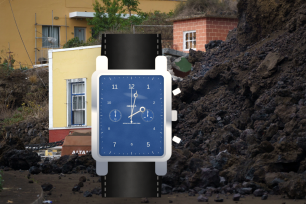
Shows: h=2 m=2
